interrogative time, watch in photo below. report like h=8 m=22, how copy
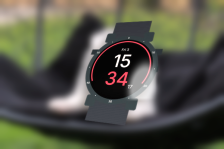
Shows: h=15 m=34
